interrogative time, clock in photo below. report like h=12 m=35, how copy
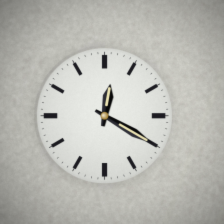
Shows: h=12 m=20
